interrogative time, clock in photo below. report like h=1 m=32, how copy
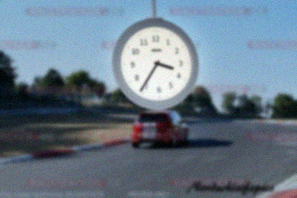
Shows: h=3 m=36
